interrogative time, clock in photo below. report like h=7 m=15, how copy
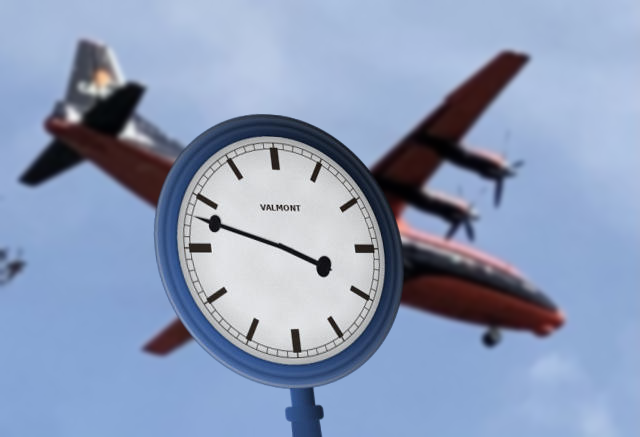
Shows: h=3 m=48
